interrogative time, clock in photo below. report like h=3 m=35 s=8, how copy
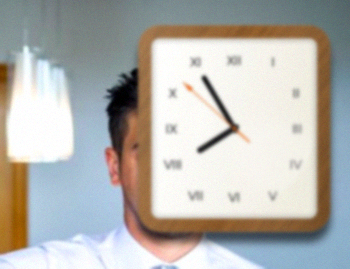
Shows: h=7 m=54 s=52
